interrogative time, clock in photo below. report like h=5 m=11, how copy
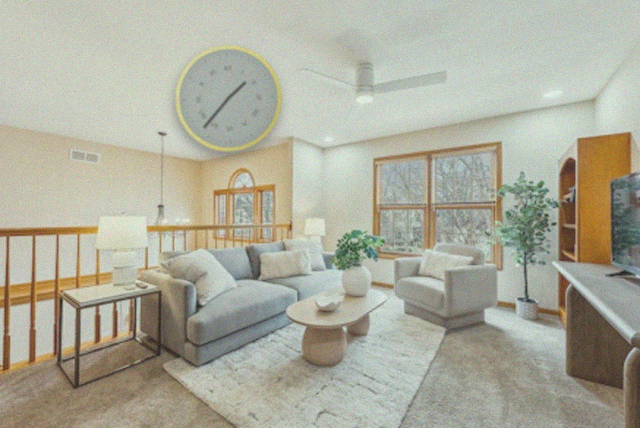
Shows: h=1 m=37
